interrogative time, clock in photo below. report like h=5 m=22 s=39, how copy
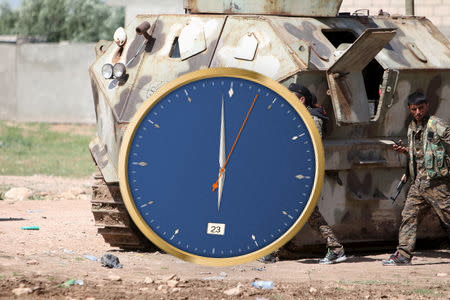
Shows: h=5 m=59 s=3
